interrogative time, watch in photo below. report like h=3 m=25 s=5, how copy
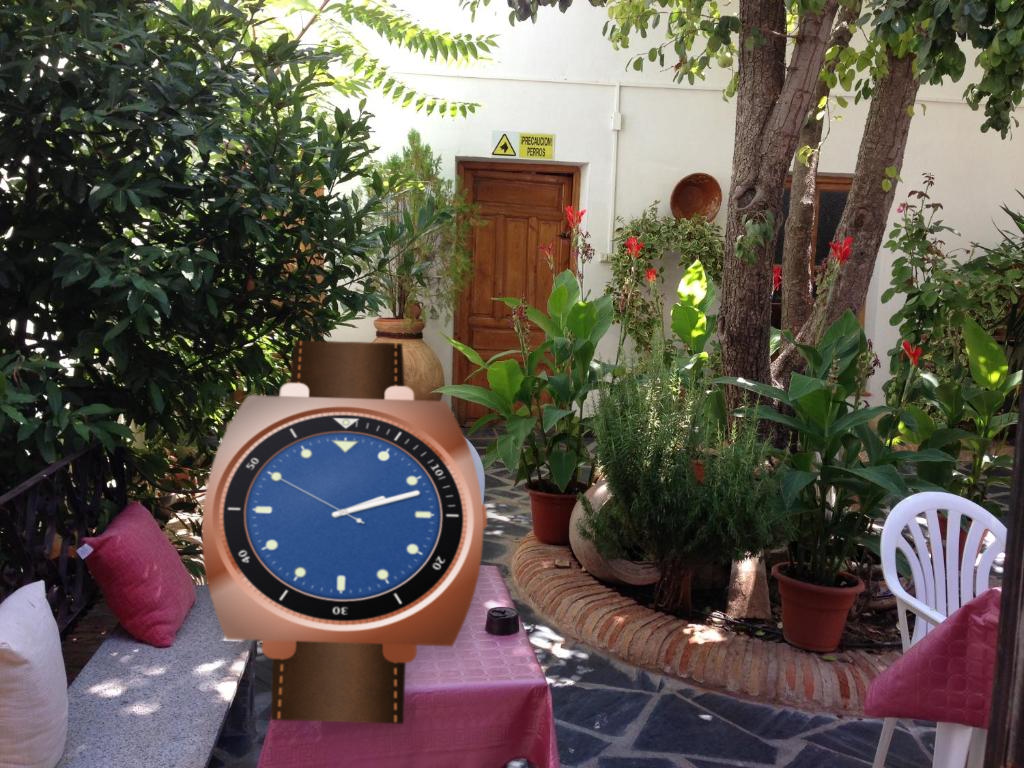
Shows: h=2 m=11 s=50
